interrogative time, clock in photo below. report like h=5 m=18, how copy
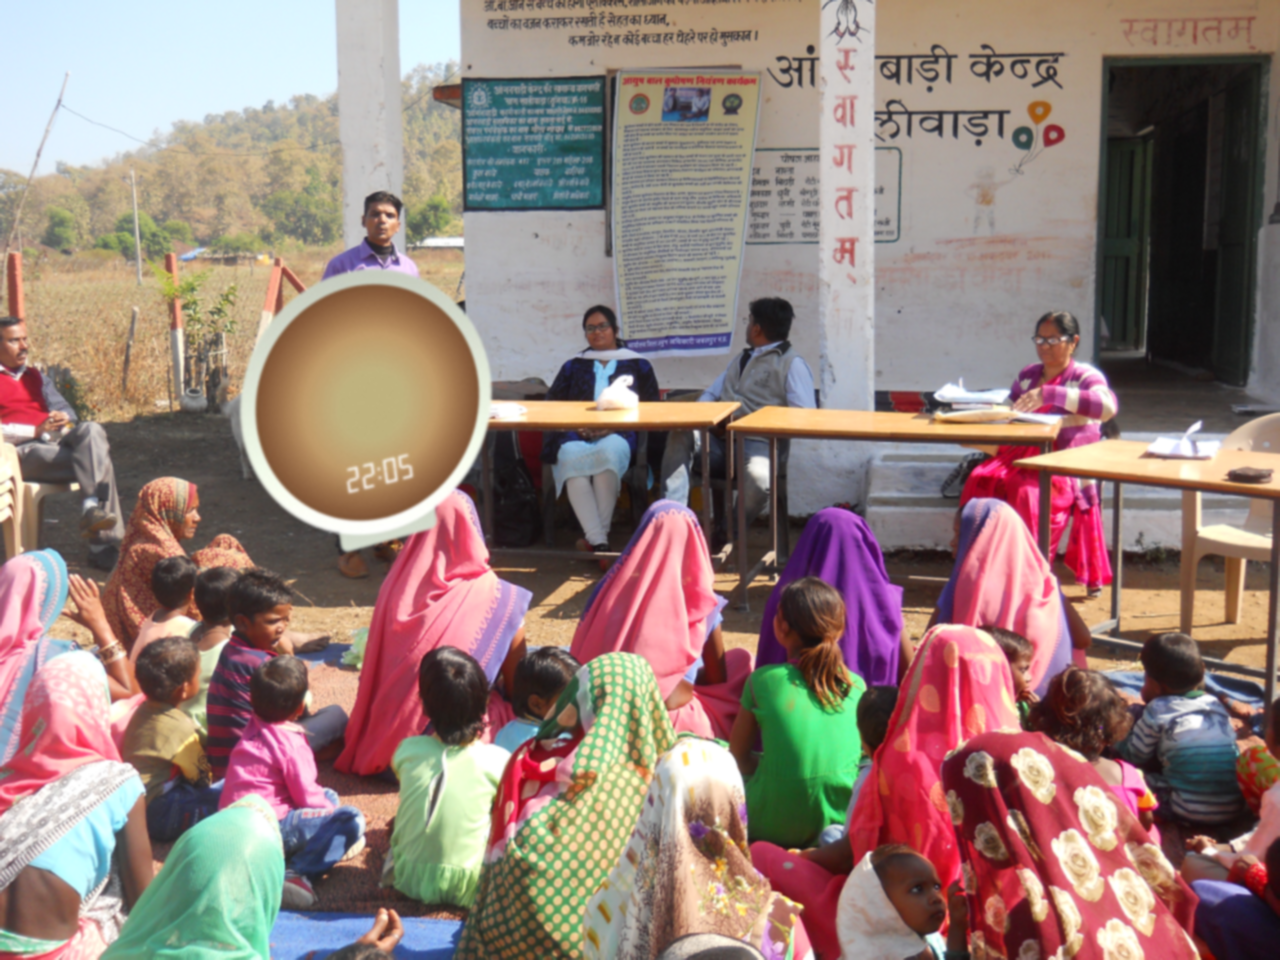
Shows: h=22 m=5
